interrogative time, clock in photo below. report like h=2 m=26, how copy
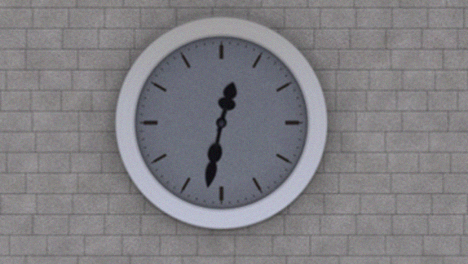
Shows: h=12 m=32
